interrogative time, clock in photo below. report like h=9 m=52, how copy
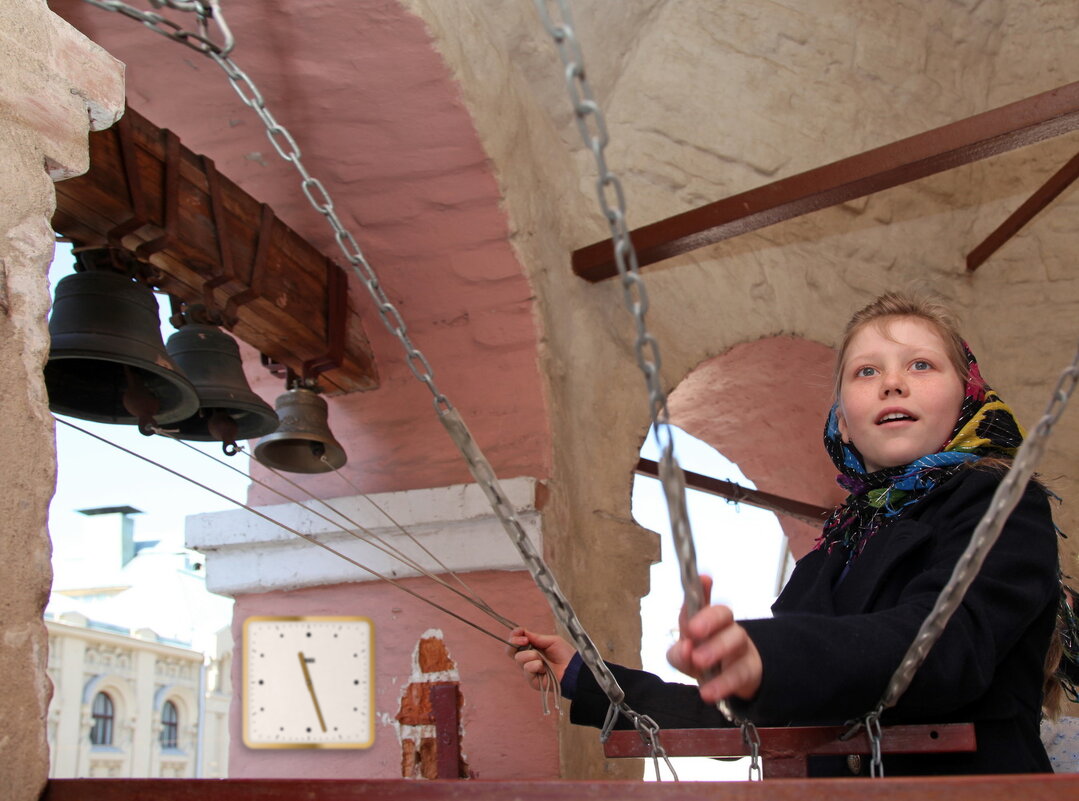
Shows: h=11 m=27
